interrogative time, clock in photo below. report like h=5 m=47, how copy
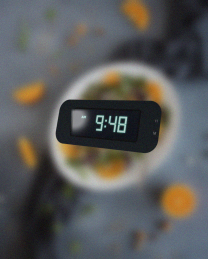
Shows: h=9 m=48
